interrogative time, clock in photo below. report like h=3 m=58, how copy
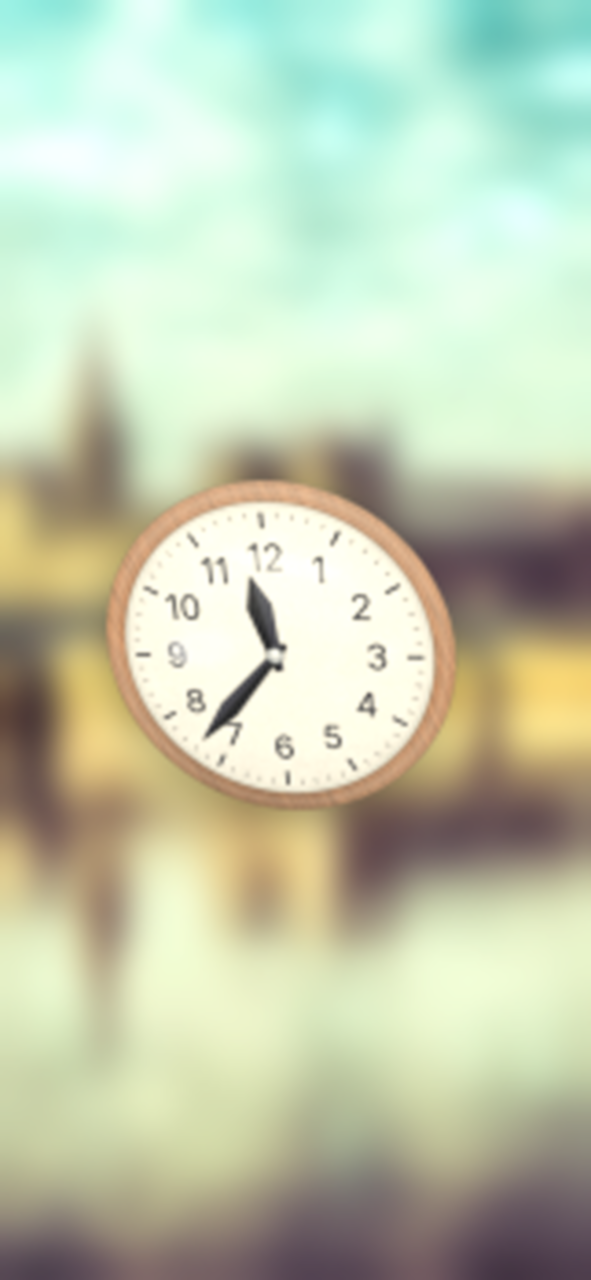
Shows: h=11 m=37
